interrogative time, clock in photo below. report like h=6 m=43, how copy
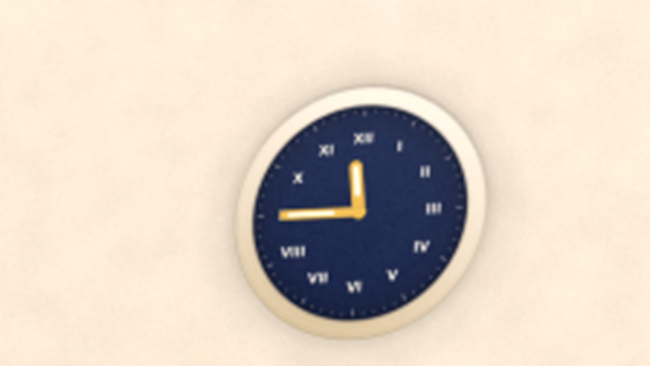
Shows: h=11 m=45
